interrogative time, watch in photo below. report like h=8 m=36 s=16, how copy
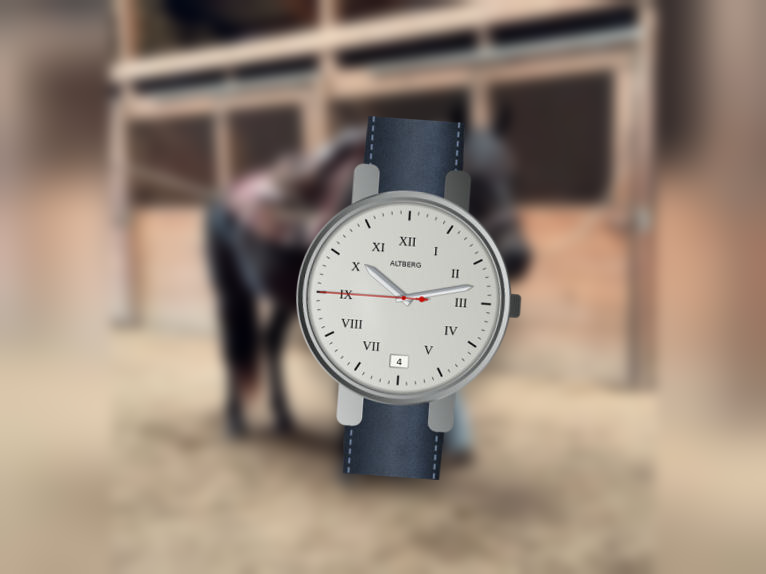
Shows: h=10 m=12 s=45
